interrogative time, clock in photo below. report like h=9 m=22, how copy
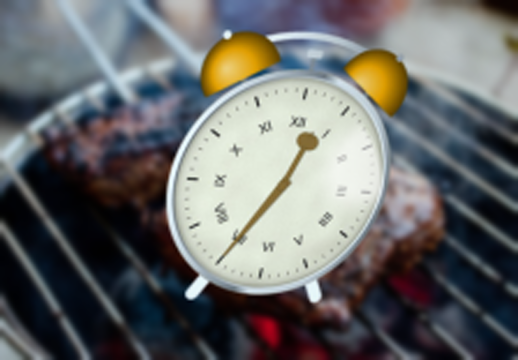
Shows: h=12 m=35
